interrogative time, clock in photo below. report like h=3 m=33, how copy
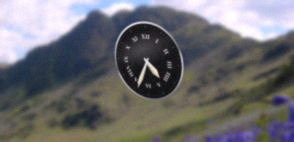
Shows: h=4 m=34
